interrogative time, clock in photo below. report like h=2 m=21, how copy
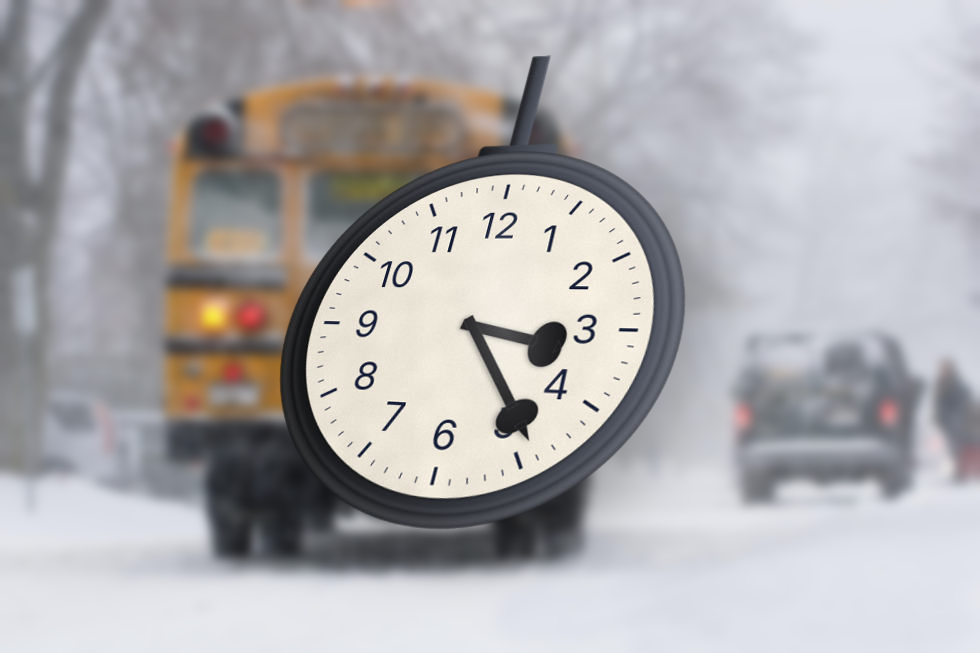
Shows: h=3 m=24
